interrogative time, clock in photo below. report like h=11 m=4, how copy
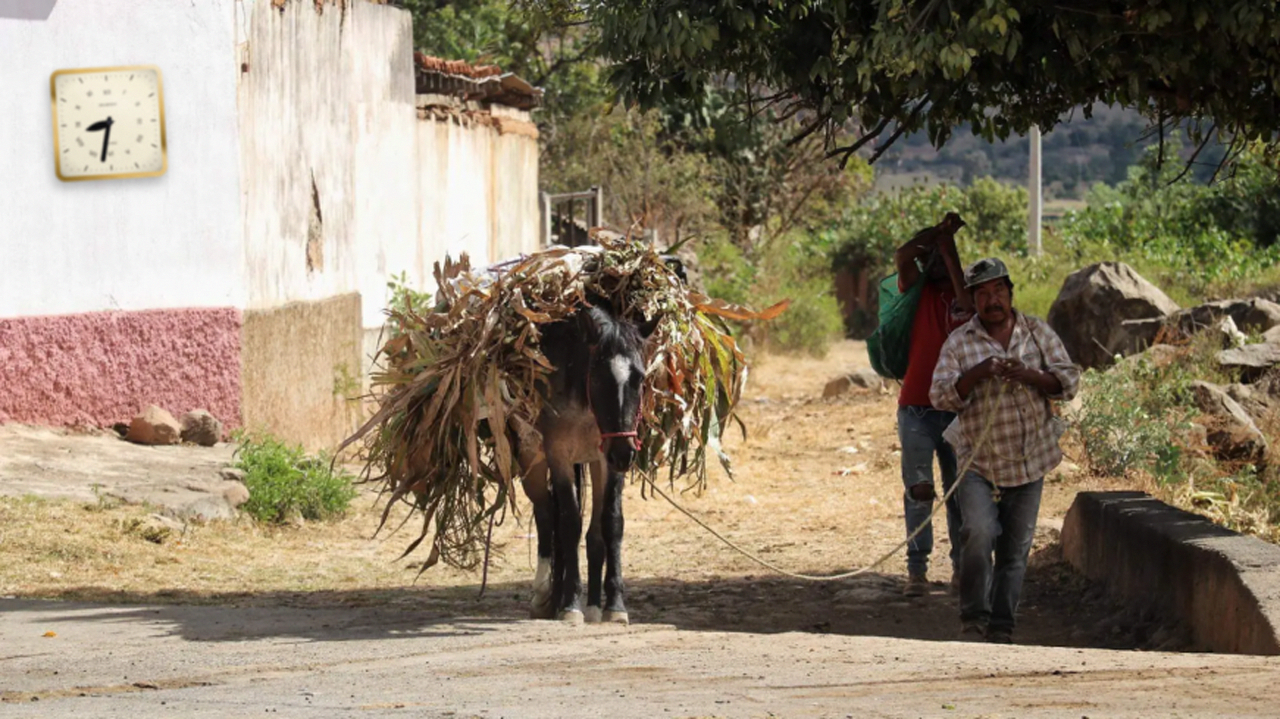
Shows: h=8 m=32
